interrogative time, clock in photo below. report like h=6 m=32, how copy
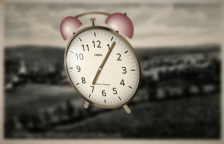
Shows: h=7 m=6
